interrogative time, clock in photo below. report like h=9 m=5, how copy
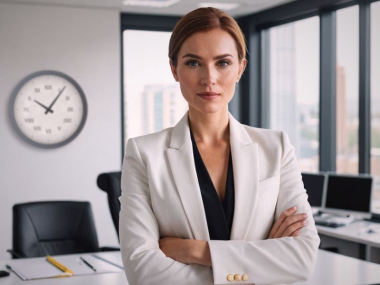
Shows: h=10 m=6
